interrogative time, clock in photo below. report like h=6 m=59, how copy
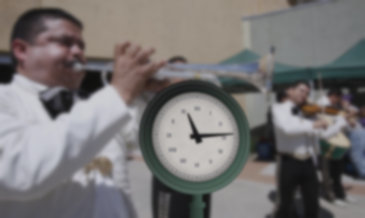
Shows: h=11 m=14
